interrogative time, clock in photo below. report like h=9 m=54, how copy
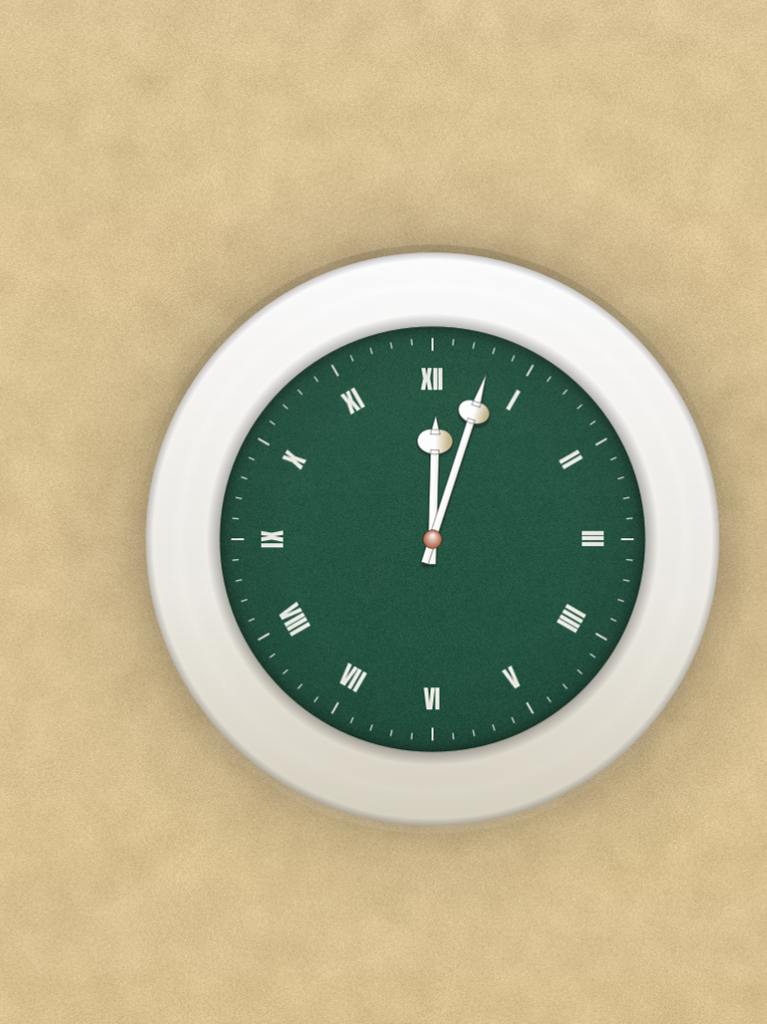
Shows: h=12 m=3
